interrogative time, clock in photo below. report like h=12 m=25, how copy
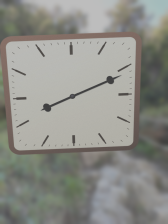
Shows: h=8 m=11
